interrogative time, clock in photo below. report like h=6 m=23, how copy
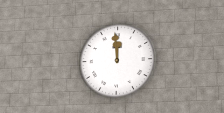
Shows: h=11 m=59
